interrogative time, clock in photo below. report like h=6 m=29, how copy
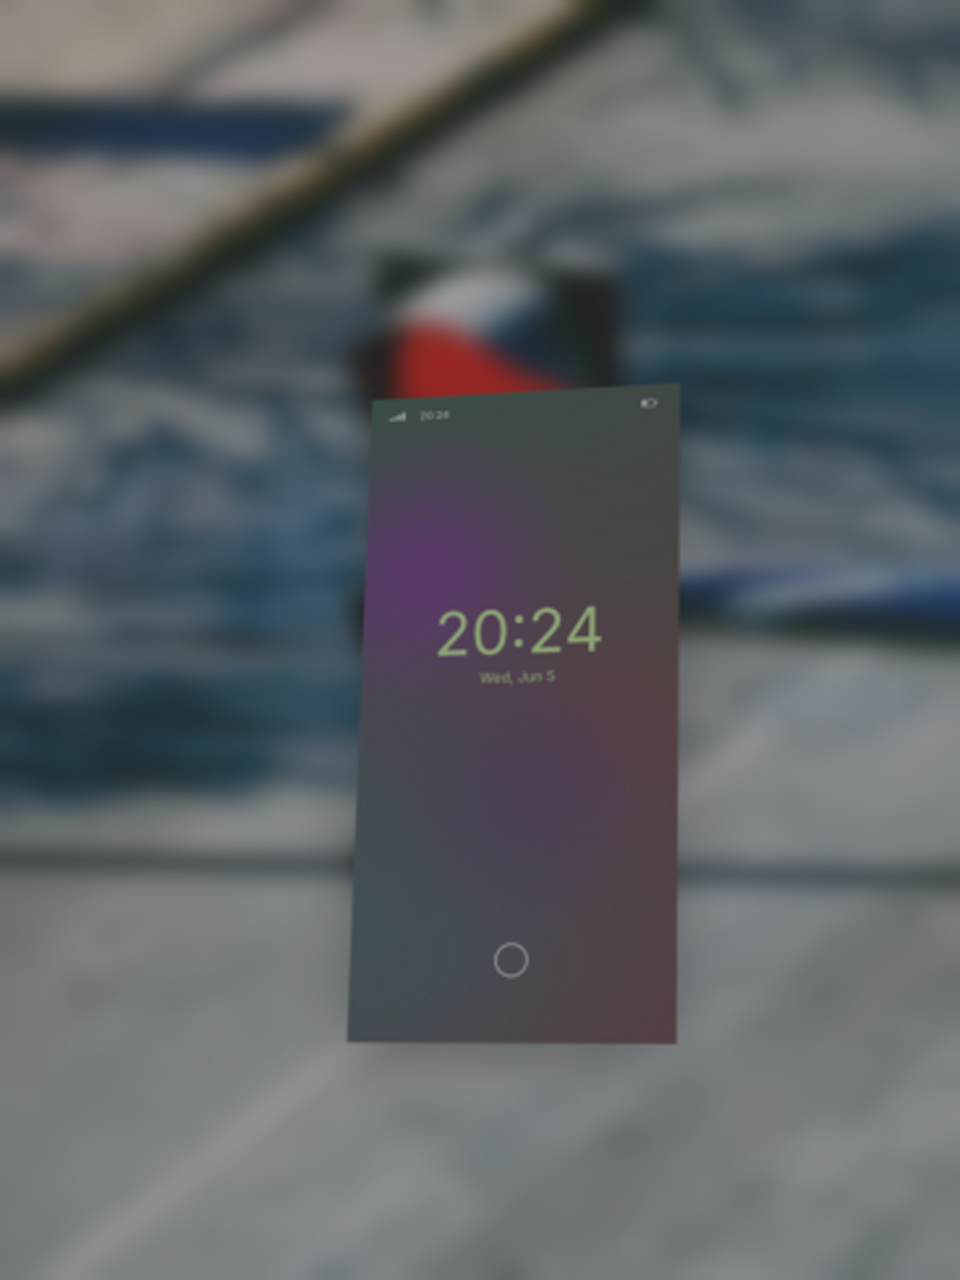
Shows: h=20 m=24
